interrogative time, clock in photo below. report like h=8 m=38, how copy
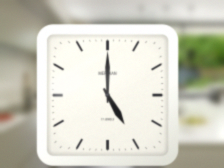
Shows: h=5 m=0
